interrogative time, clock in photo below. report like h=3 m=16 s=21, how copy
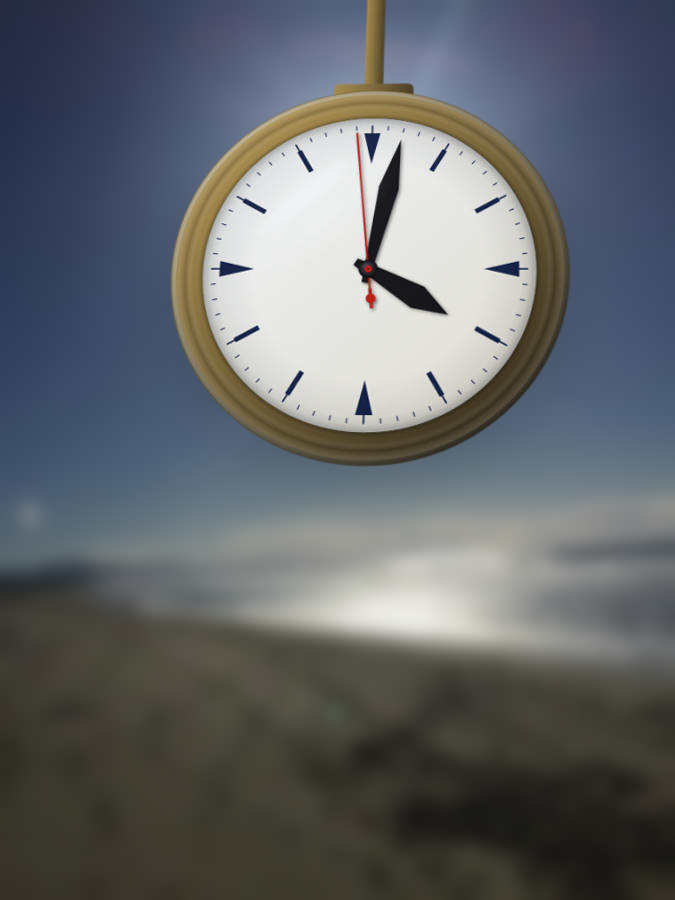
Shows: h=4 m=1 s=59
